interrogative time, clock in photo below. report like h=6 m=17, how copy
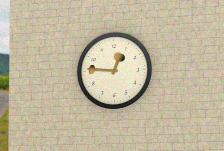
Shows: h=12 m=46
